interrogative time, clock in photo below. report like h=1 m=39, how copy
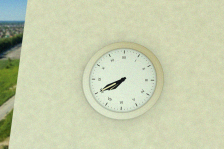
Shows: h=7 m=40
